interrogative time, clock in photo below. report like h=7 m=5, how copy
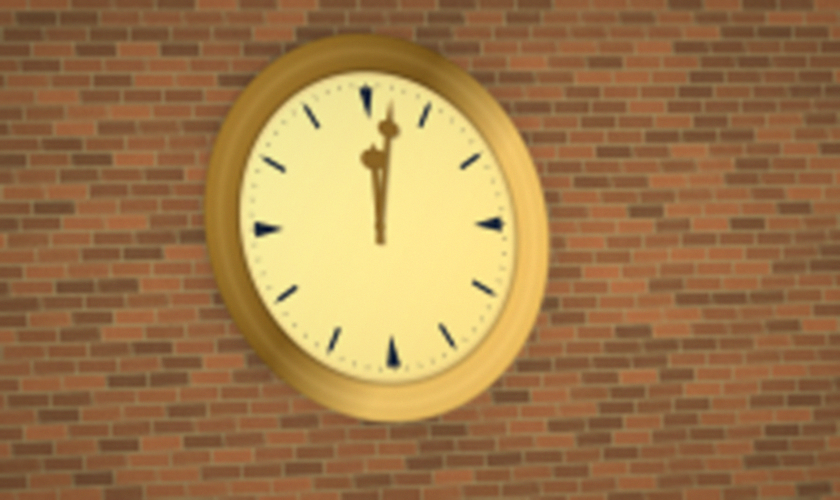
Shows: h=12 m=2
